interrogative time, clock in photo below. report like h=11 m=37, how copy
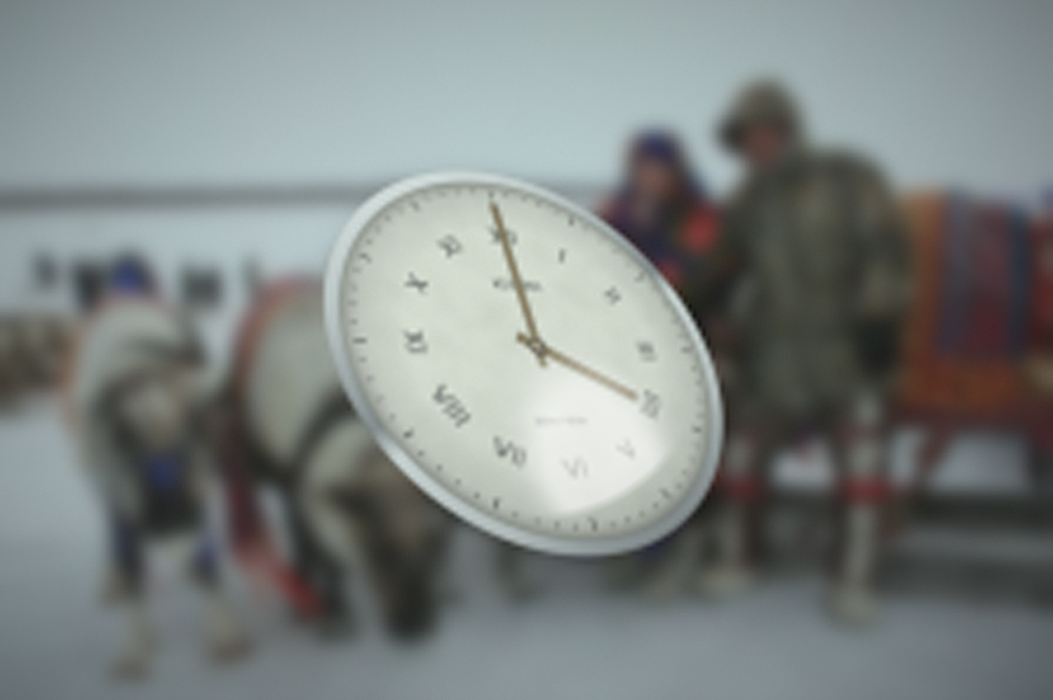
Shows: h=4 m=0
